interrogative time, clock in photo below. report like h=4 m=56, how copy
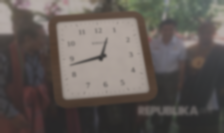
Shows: h=12 m=43
